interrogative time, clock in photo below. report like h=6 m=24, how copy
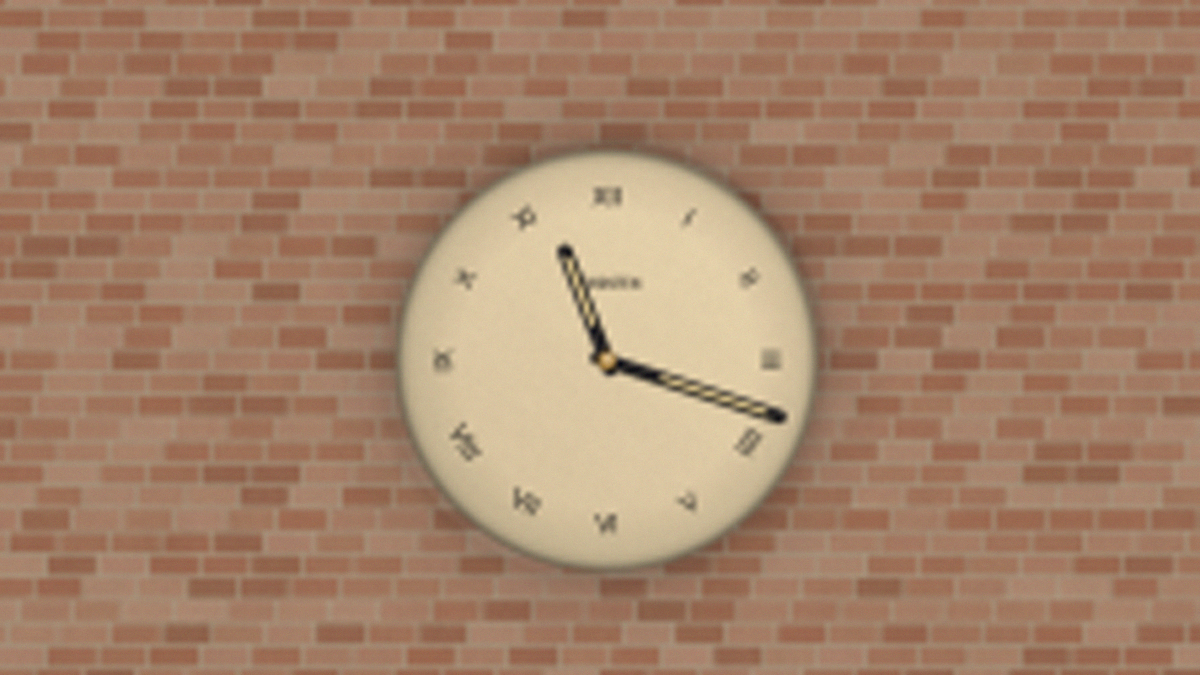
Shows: h=11 m=18
